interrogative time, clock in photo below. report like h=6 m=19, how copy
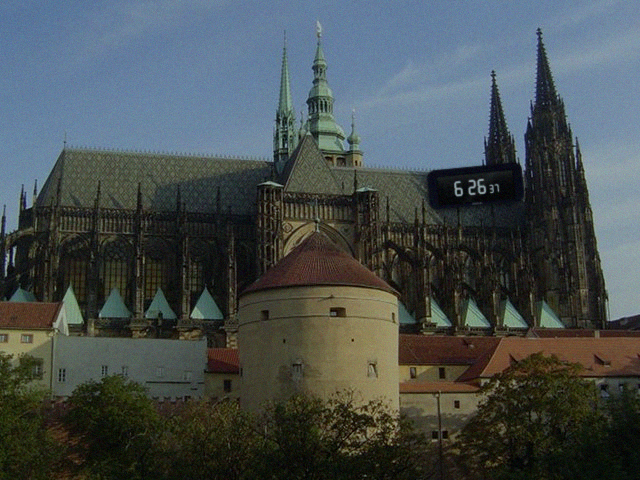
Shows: h=6 m=26
